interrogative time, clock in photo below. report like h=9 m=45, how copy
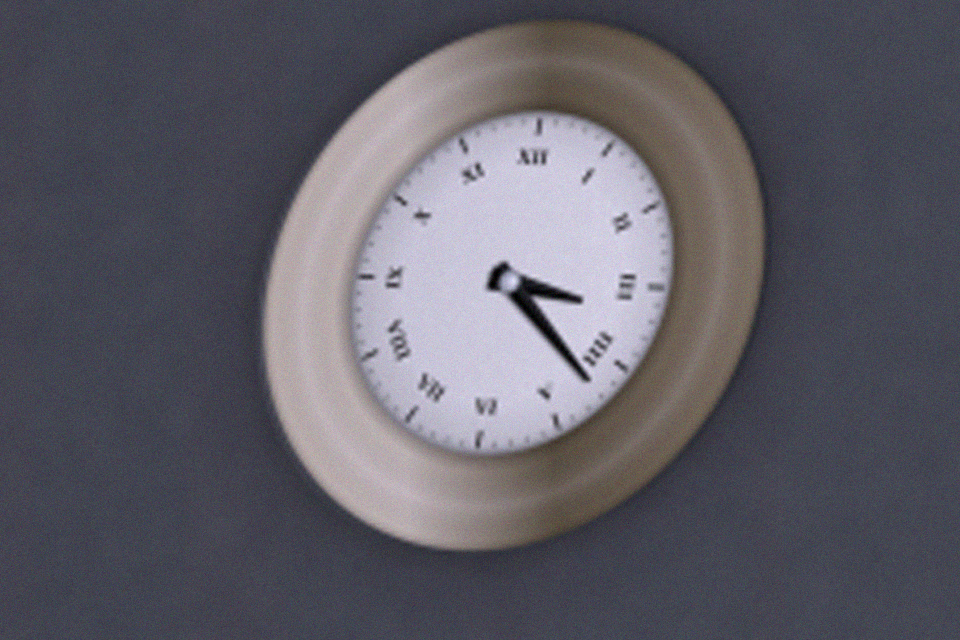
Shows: h=3 m=22
